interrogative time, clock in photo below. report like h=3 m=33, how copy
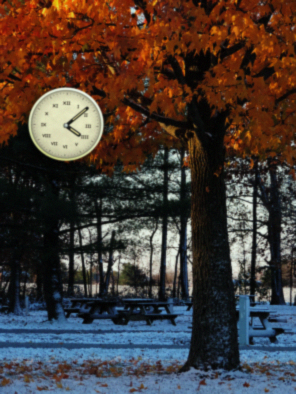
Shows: h=4 m=8
